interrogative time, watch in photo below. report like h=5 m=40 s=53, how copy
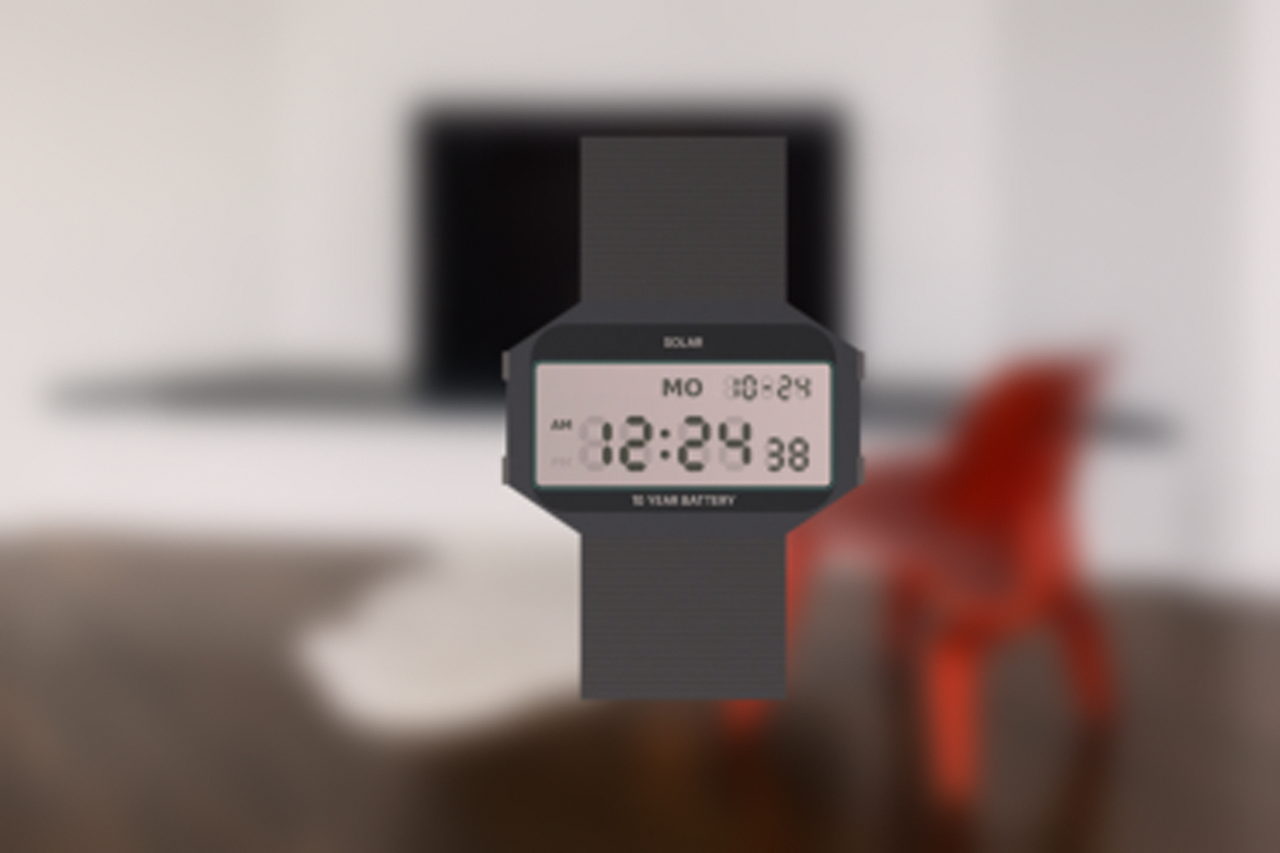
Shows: h=12 m=24 s=38
